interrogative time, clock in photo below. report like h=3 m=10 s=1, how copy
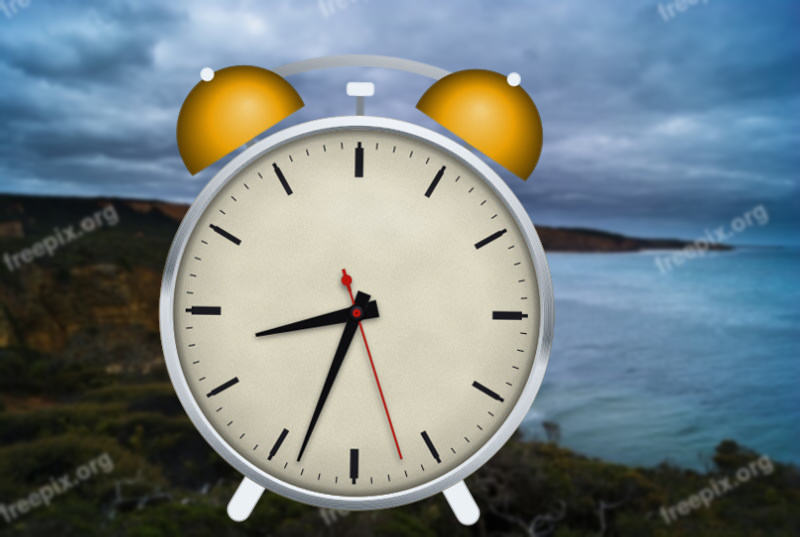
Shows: h=8 m=33 s=27
